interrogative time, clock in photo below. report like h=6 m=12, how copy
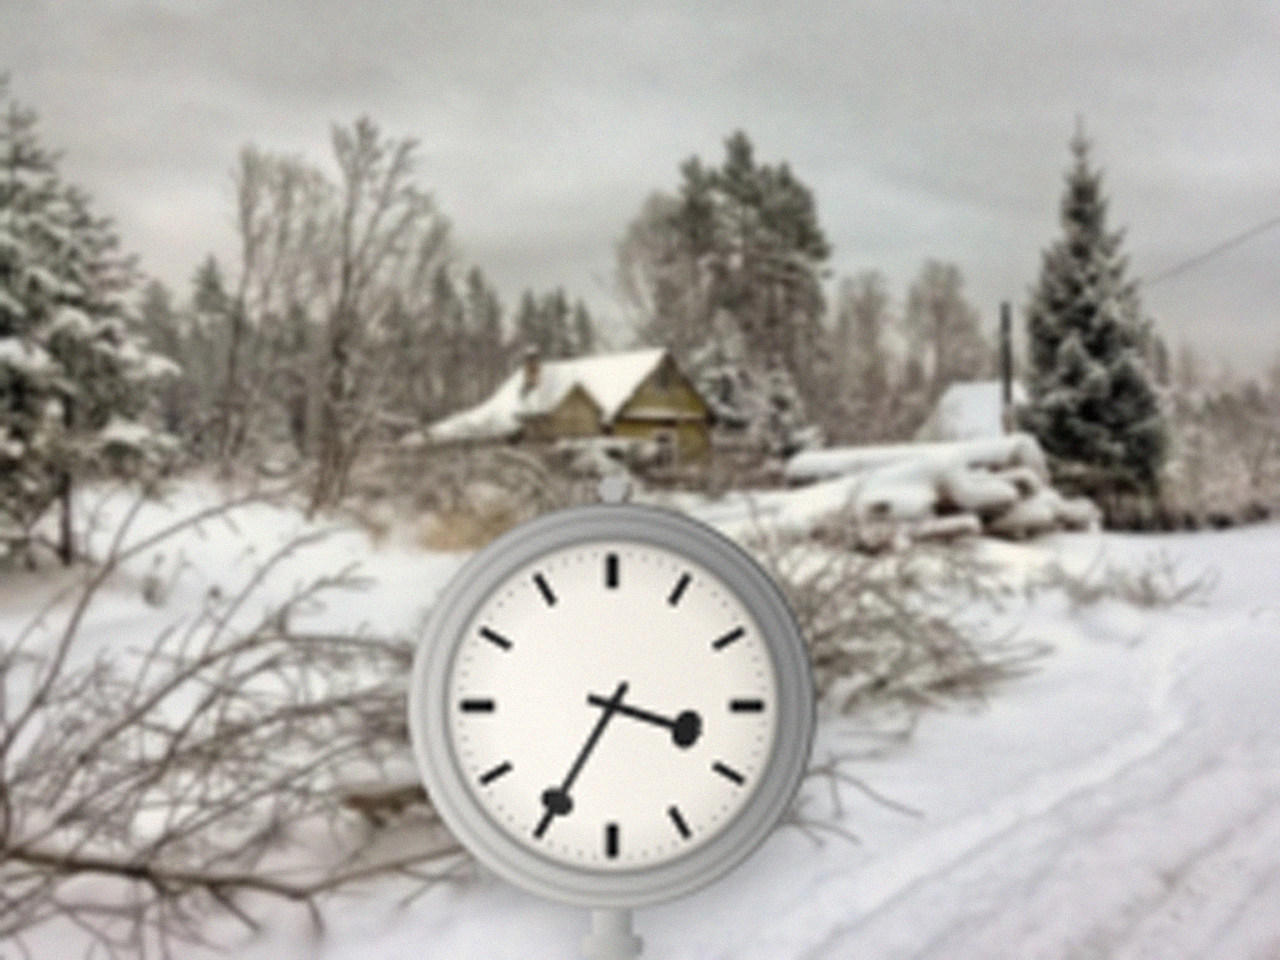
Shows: h=3 m=35
